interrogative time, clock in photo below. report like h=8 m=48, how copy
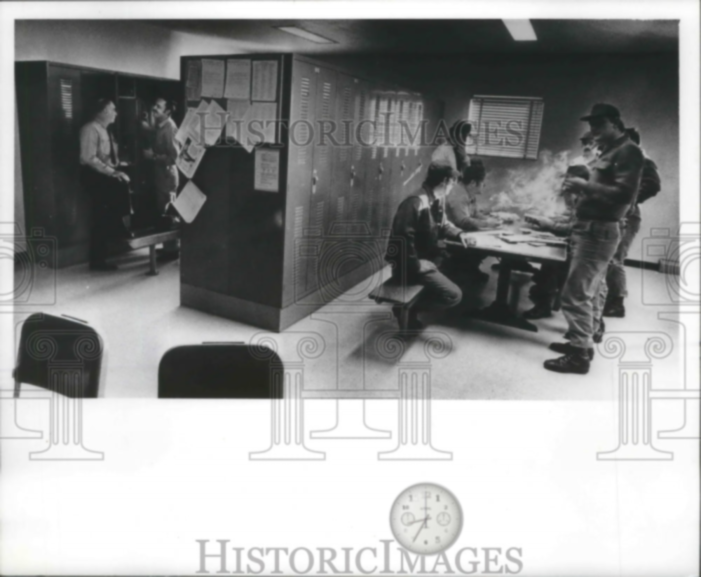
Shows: h=8 m=35
